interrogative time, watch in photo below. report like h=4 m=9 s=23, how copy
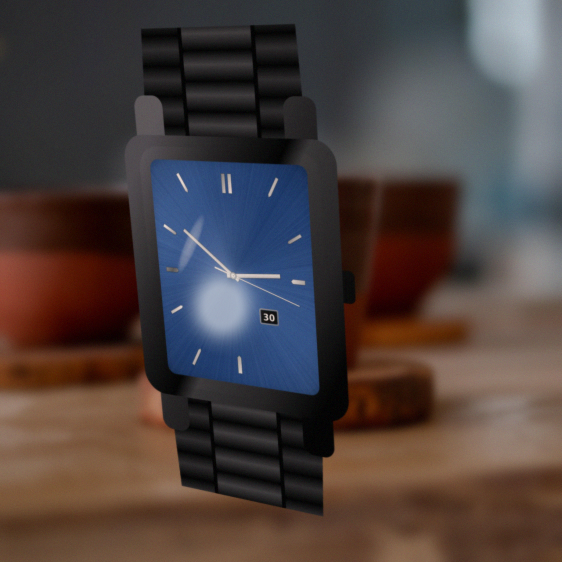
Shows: h=2 m=51 s=18
